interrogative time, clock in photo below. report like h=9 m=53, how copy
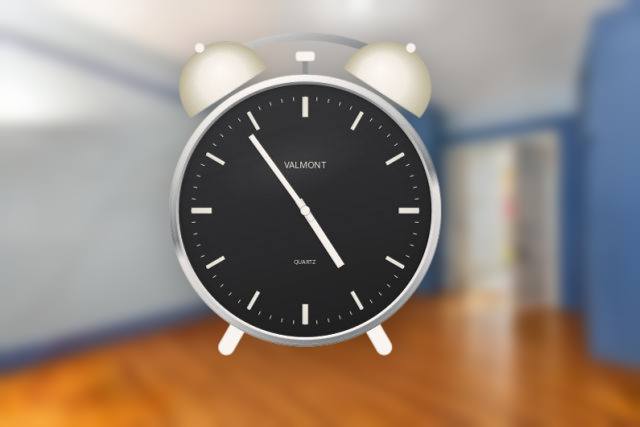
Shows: h=4 m=54
